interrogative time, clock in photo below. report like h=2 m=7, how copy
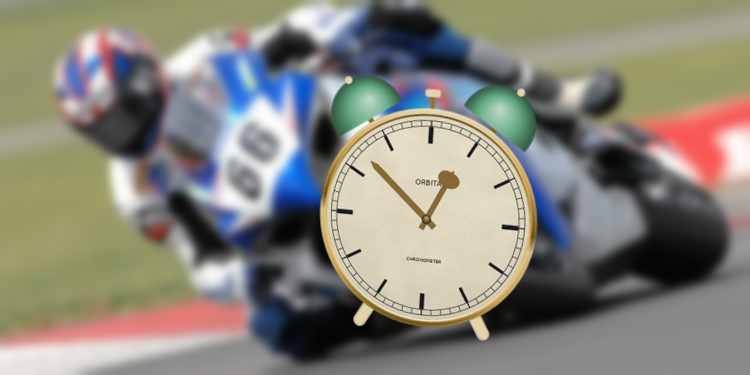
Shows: h=12 m=52
